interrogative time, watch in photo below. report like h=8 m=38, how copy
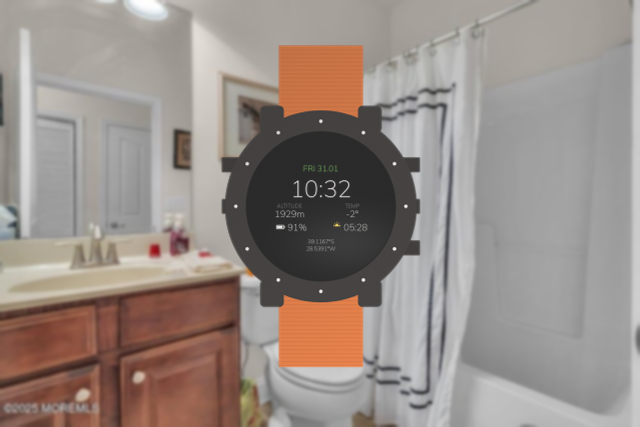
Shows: h=10 m=32
